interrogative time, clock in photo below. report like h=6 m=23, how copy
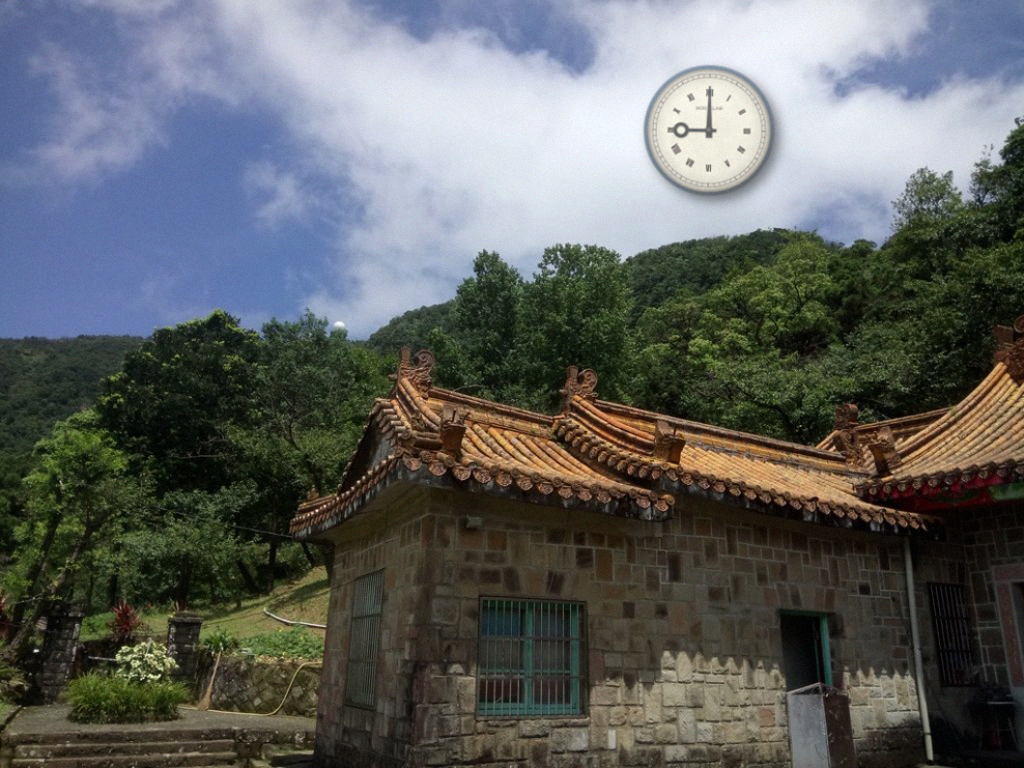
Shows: h=9 m=0
